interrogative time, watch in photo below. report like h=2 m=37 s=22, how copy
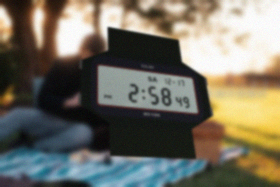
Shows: h=2 m=58 s=49
